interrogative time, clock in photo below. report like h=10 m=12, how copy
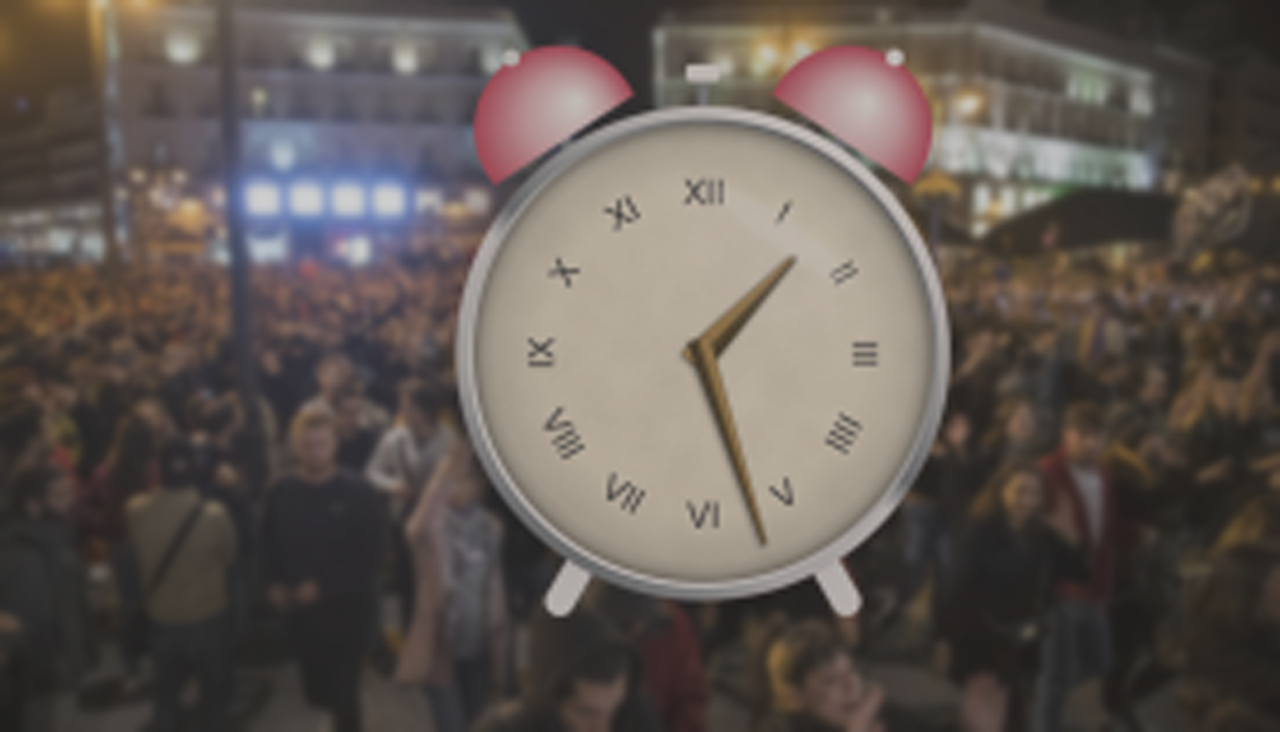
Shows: h=1 m=27
